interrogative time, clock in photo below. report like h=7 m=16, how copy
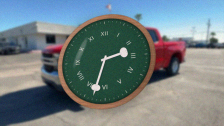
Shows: h=2 m=33
